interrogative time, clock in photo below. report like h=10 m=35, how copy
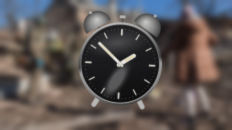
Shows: h=1 m=52
